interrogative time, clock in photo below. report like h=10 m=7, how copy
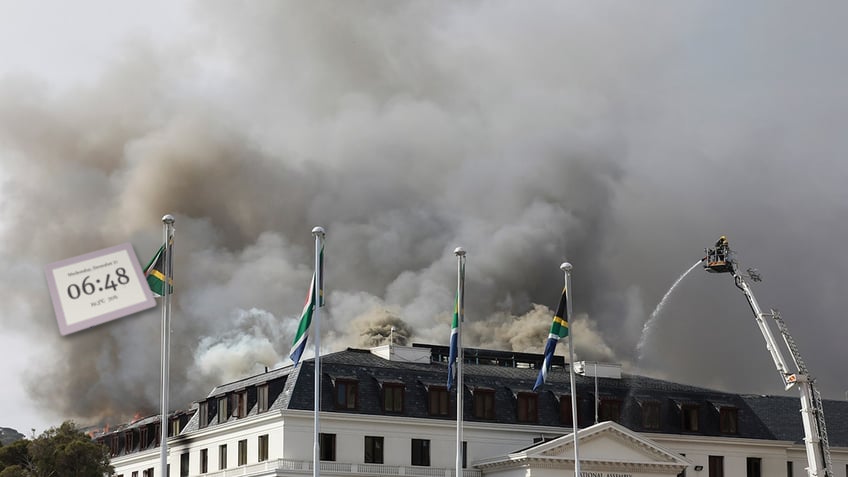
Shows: h=6 m=48
